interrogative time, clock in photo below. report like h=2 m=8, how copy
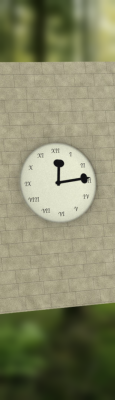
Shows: h=12 m=14
